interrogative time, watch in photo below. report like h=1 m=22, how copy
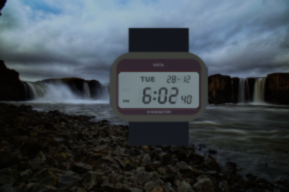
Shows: h=6 m=2
